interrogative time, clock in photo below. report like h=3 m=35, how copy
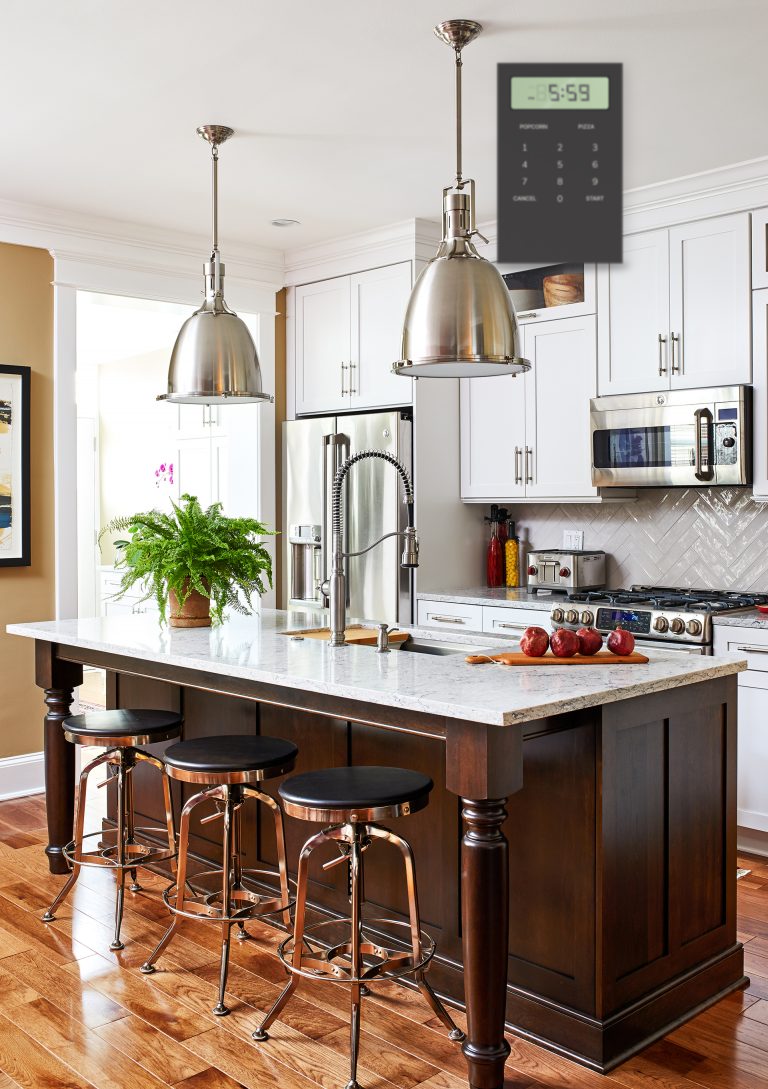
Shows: h=5 m=59
